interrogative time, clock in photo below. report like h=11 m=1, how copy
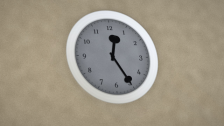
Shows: h=12 m=25
